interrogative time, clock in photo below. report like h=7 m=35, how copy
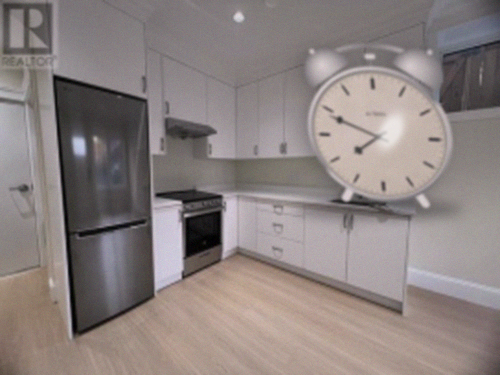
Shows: h=7 m=49
